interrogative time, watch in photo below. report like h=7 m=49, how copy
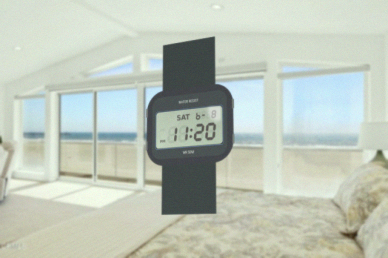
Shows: h=11 m=20
